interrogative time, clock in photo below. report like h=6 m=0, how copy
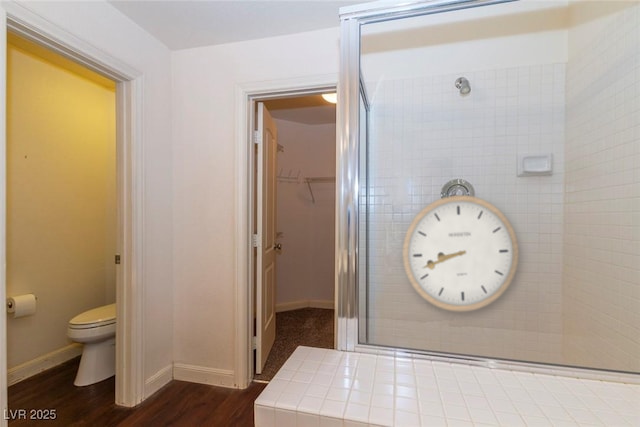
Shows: h=8 m=42
